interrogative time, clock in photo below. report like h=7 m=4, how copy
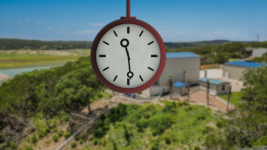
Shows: h=11 m=29
